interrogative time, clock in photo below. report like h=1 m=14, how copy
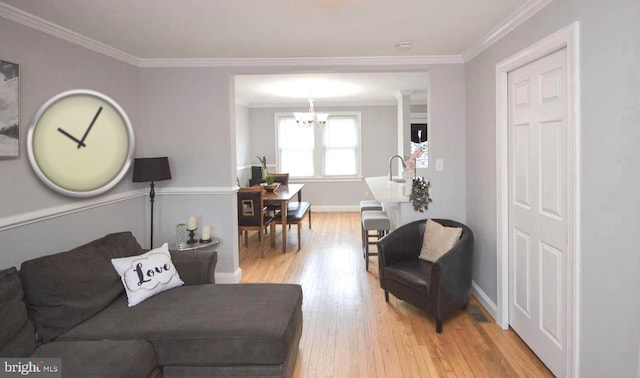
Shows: h=10 m=5
